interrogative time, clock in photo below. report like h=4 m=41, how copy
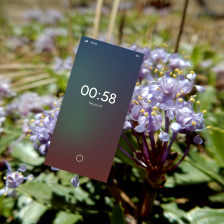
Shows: h=0 m=58
